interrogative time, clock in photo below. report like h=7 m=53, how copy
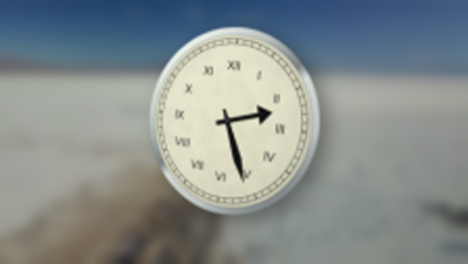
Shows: h=2 m=26
